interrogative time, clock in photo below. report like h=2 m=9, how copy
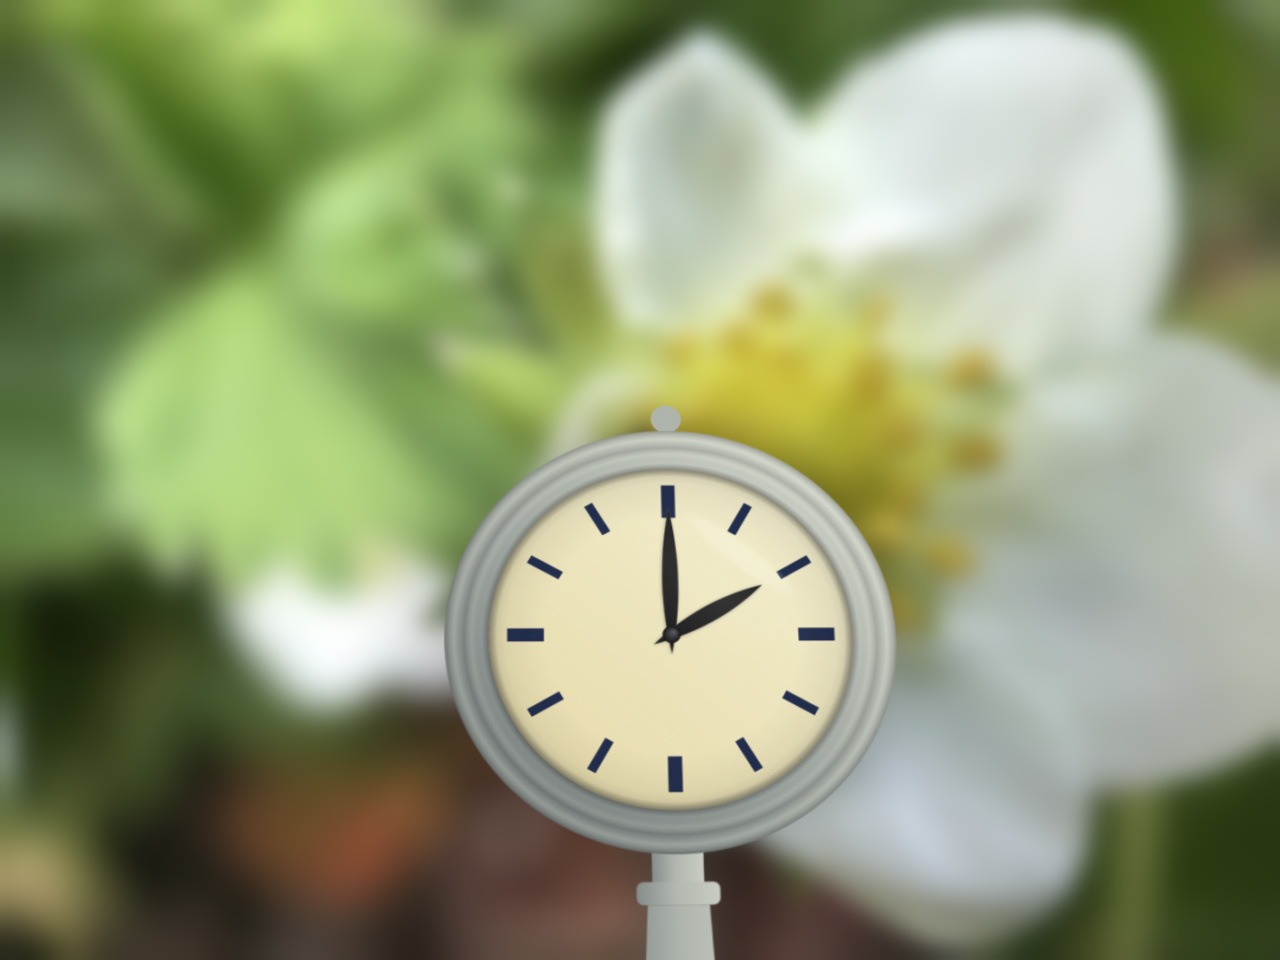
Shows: h=2 m=0
